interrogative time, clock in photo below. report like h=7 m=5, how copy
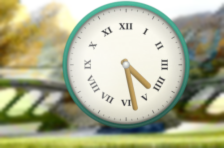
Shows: h=4 m=28
